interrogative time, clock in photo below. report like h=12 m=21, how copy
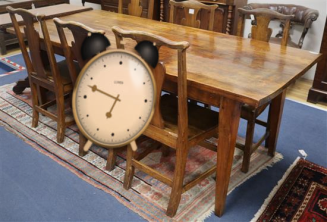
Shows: h=6 m=48
